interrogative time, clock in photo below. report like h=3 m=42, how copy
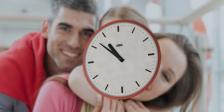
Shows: h=10 m=52
